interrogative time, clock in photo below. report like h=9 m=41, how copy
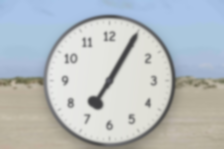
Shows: h=7 m=5
